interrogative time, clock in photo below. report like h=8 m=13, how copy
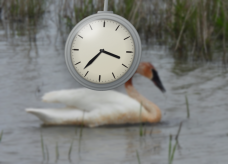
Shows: h=3 m=37
